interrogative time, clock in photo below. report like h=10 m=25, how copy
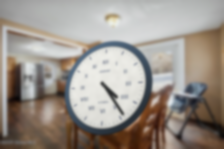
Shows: h=4 m=24
